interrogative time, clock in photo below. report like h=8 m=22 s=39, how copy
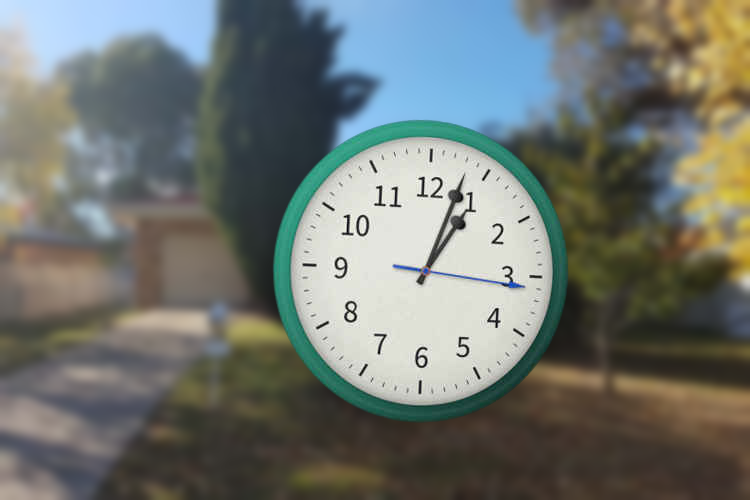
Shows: h=1 m=3 s=16
